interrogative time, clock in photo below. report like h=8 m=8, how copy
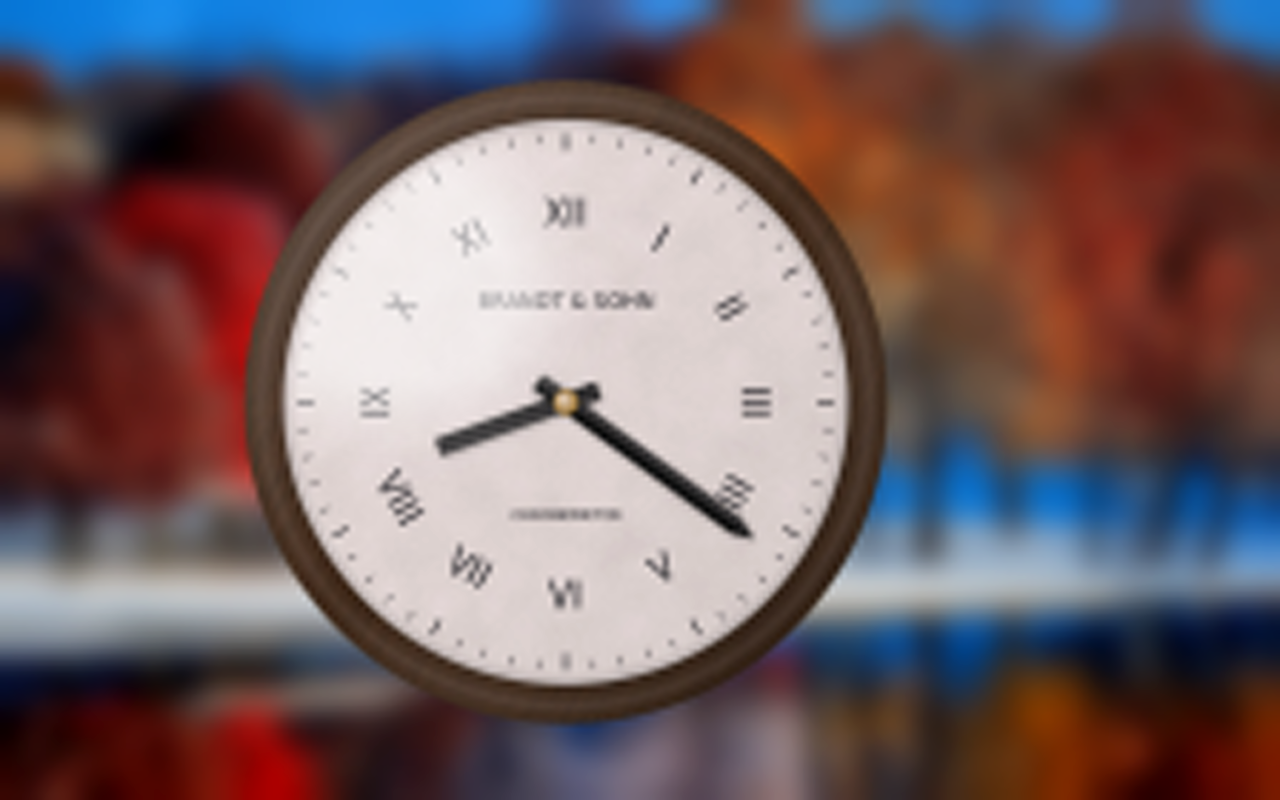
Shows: h=8 m=21
